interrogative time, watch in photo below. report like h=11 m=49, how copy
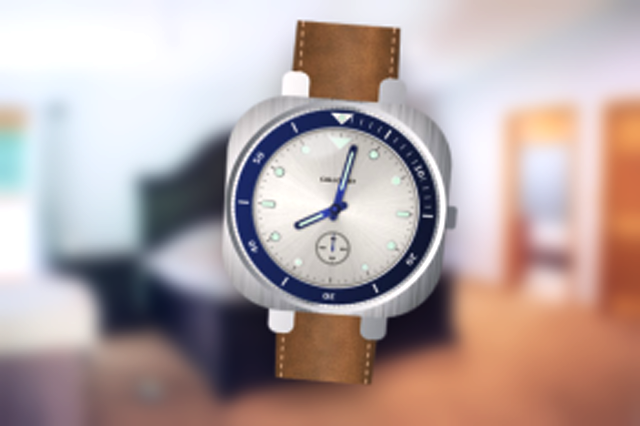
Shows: h=8 m=2
